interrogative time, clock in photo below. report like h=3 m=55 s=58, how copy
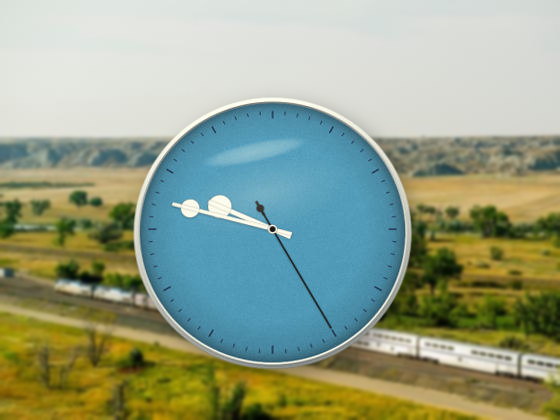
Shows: h=9 m=47 s=25
